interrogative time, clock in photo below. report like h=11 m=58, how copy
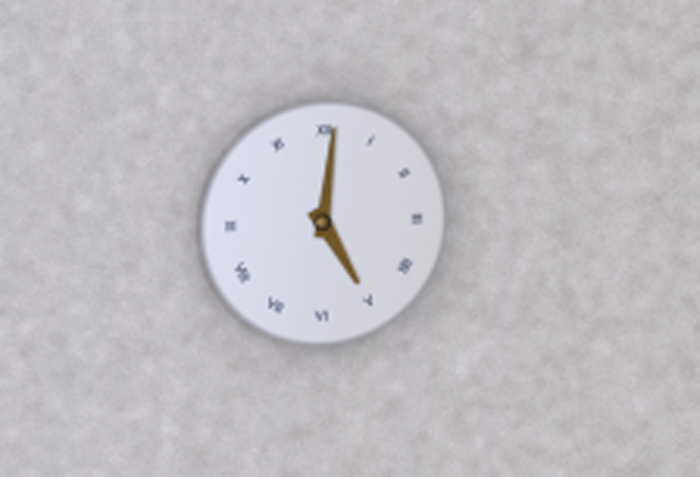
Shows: h=5 m=1
